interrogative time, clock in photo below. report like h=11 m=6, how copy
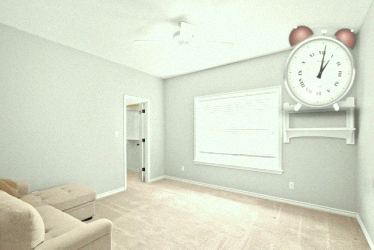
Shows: h=1 m=1
